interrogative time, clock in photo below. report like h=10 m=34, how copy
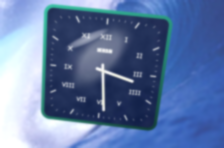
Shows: h=3 m=29
